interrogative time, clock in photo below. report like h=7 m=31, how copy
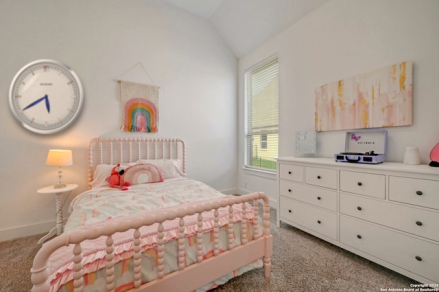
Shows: h=5 m=40
